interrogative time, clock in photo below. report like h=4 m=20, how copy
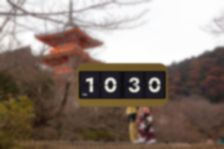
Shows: h=10 m=30
